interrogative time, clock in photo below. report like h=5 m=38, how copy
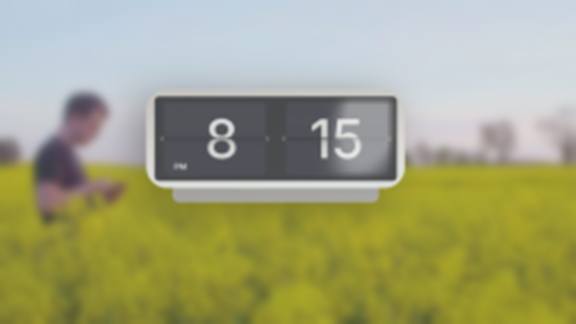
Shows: h=8 m=15
